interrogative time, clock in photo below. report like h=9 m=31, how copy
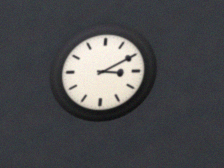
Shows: h=3 m=10
